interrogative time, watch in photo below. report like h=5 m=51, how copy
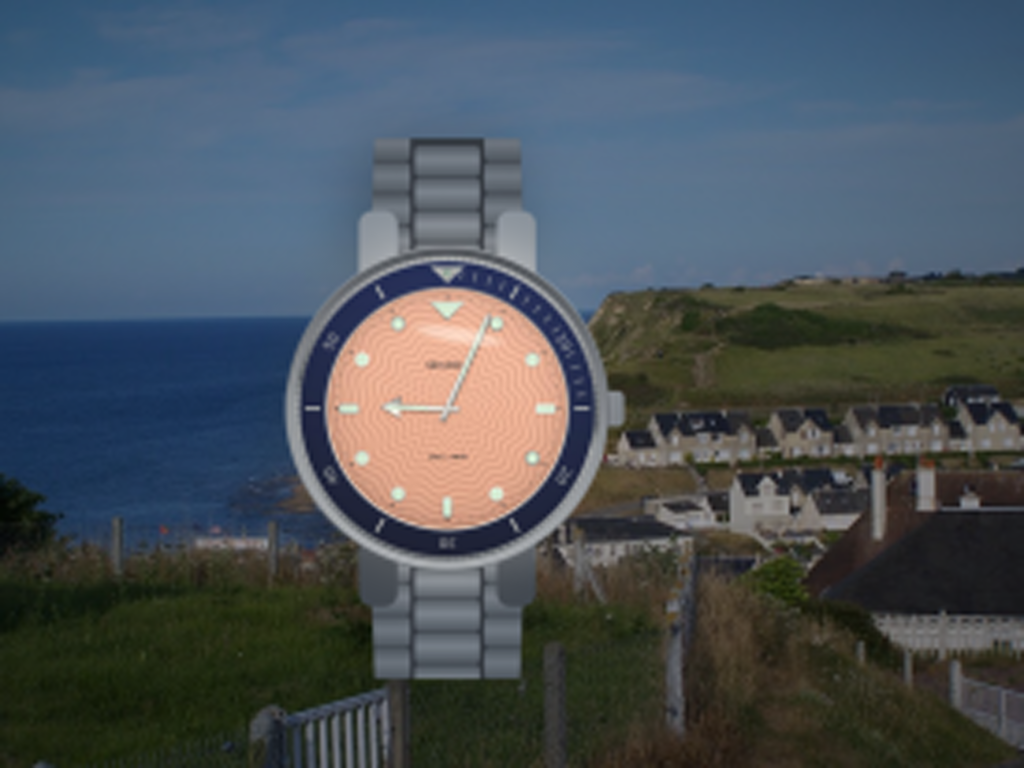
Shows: h=9 m=4
